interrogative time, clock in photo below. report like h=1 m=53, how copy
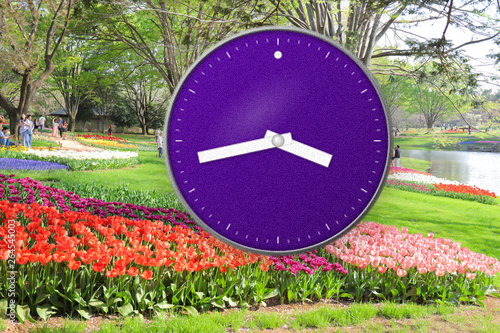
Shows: h=3 m=43
